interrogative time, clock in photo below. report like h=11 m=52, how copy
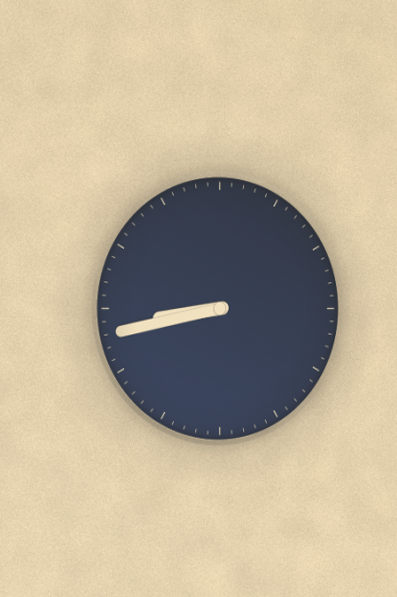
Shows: h=8 m=43
